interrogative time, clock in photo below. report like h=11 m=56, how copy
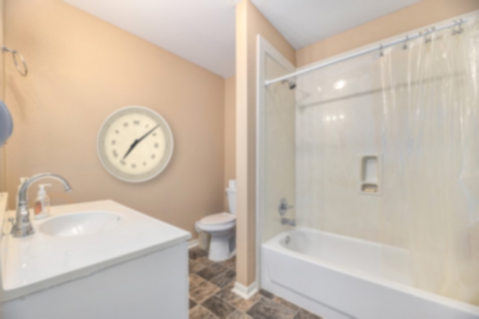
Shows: h=7 m=8
